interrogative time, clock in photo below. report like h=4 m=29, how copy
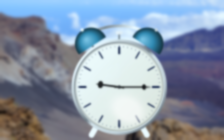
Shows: h=9 m=15
